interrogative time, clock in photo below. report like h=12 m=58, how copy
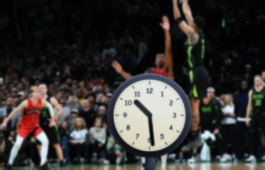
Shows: h=10 m=29
